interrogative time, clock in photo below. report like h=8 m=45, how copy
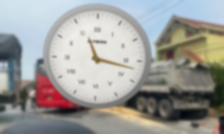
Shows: h=11 m=17
